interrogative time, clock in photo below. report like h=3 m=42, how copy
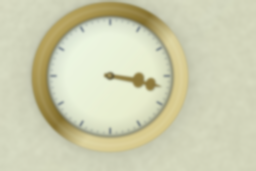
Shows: h=3 m=17
